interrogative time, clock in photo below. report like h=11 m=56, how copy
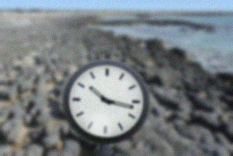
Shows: h=10 m=17
